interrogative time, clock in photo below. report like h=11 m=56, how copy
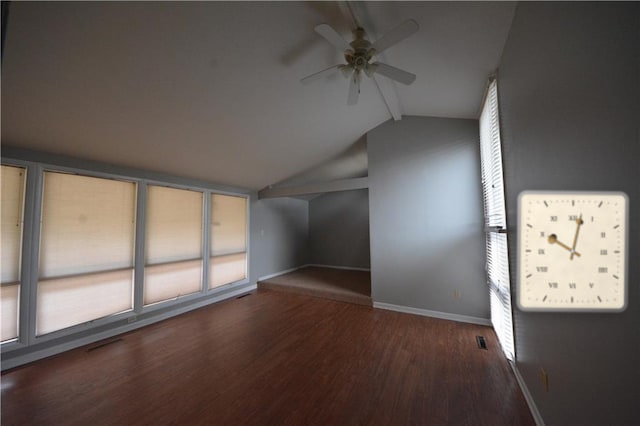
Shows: h=10 m=2
